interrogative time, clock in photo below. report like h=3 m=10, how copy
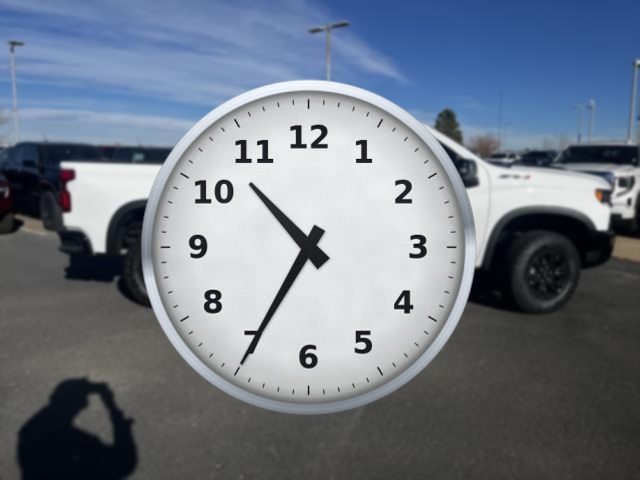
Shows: h=10 m=35
